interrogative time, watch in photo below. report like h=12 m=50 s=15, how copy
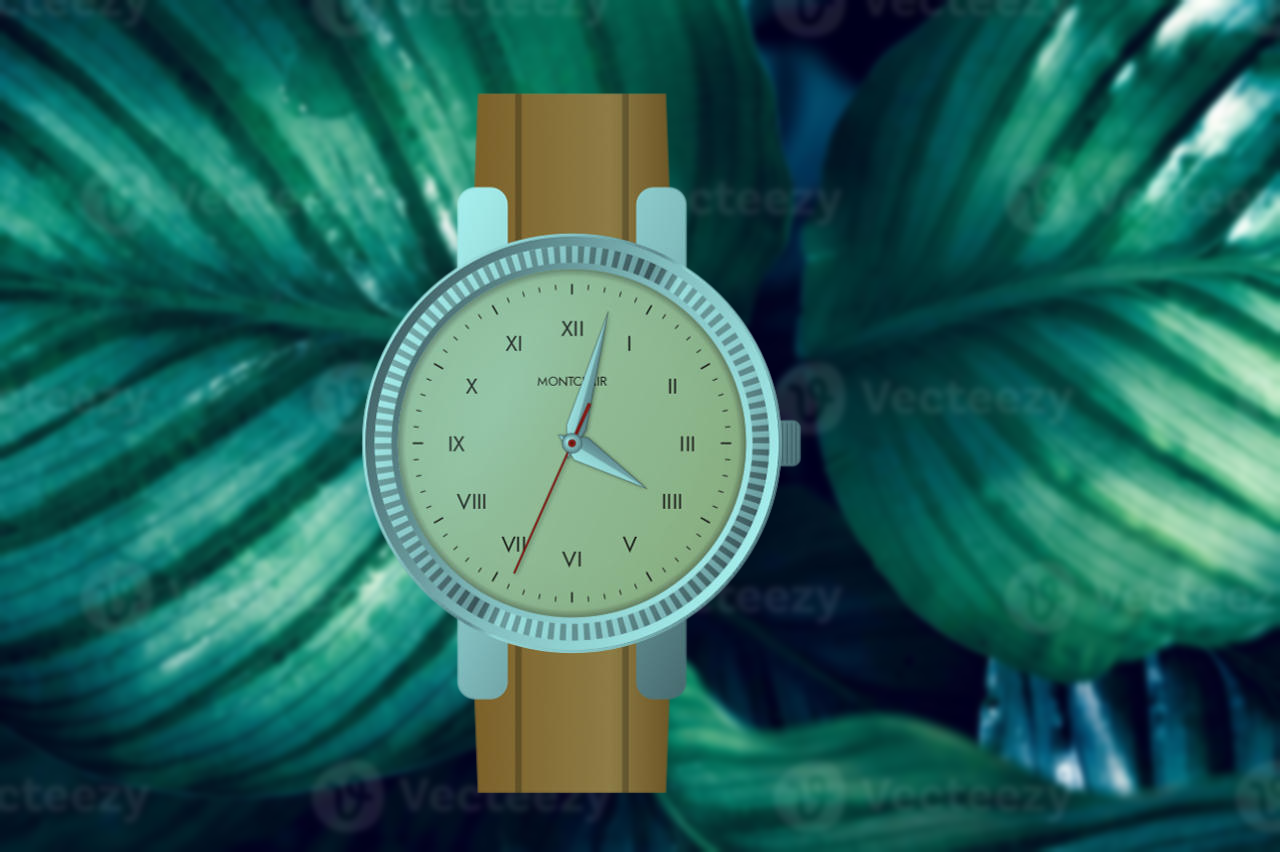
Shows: h=4 m=2 s=34
